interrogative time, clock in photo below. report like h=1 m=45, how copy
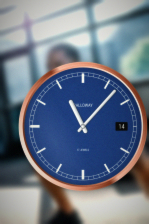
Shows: h=11 m=7
